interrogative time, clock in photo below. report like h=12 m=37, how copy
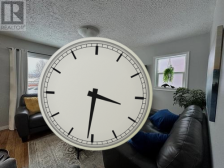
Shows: h=3 m=31
